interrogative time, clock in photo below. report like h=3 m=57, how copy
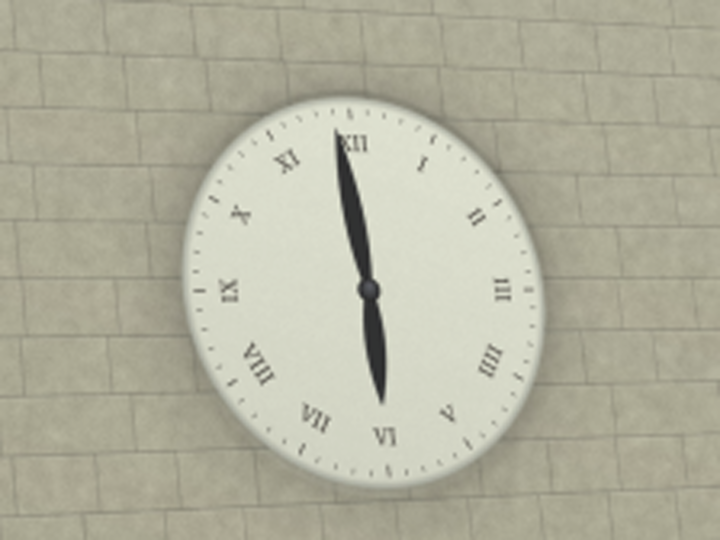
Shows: h=5 m=59
